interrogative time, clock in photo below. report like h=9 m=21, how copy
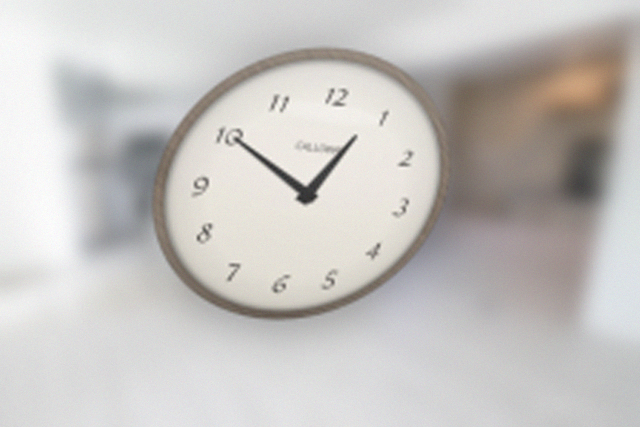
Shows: h=12 m=50
